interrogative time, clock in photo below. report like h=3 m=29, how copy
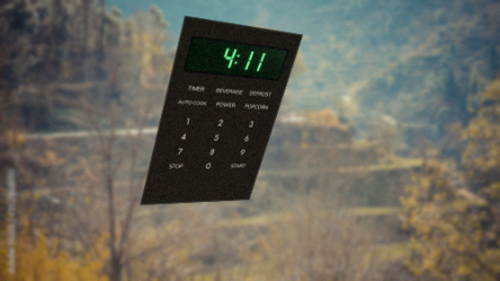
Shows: h=4 m=11
